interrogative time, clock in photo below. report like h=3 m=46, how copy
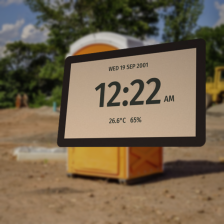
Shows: h=12 m=22
